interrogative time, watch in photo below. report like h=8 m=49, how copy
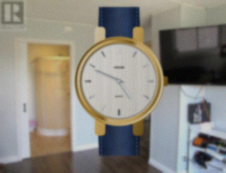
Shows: h=4 m=49
